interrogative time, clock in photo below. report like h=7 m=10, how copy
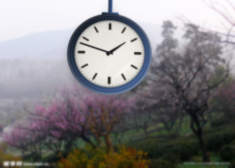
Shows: h=1 m=48
